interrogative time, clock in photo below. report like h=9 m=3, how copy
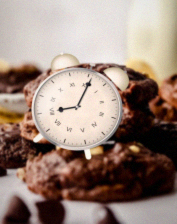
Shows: h=8 m=1
